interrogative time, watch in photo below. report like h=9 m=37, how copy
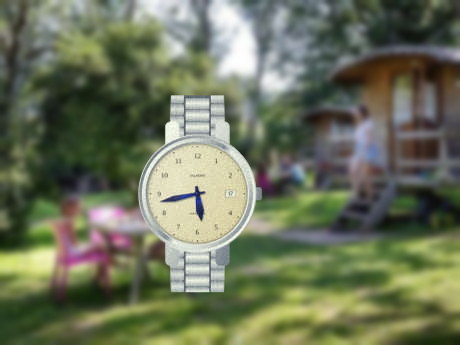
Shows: h=5 m=43
